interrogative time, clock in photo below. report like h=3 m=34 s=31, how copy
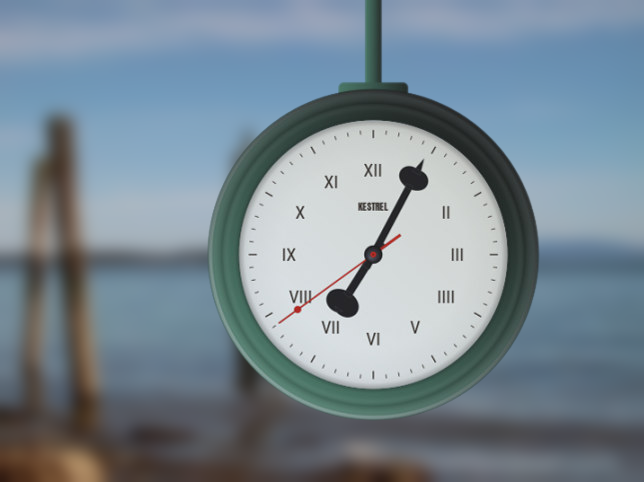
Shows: h=7 m=4 s=39
